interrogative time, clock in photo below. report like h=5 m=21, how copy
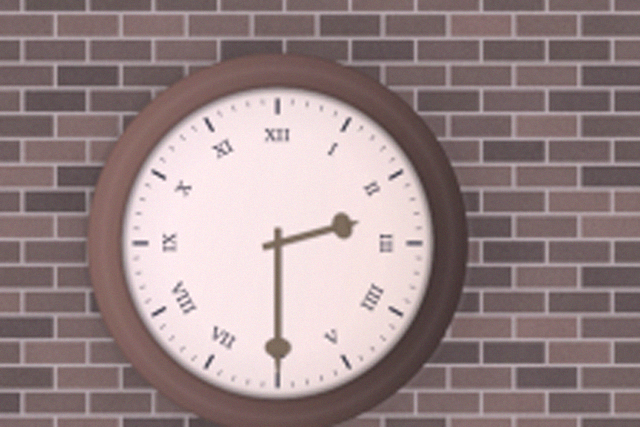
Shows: h=2 m=30
